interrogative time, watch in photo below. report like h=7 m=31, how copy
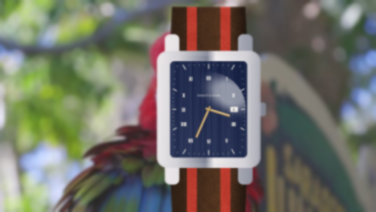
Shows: h=3 m=34
